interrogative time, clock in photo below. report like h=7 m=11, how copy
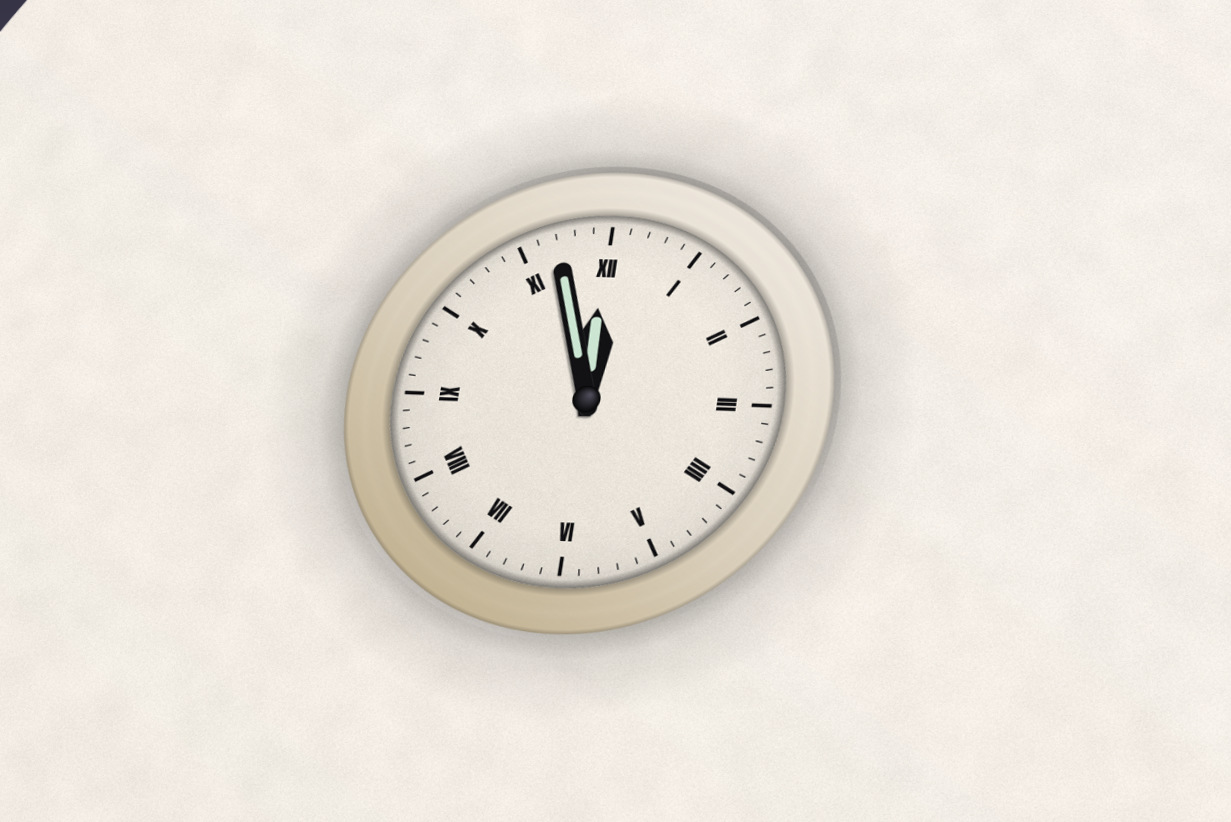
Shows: h=11 m=57
